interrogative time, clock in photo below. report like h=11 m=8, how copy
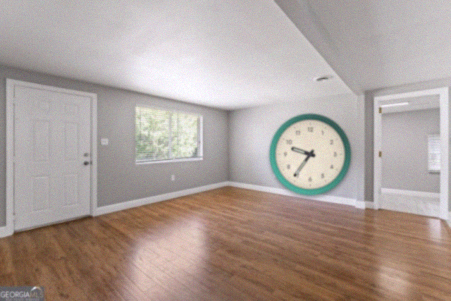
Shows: h=9 m=36
